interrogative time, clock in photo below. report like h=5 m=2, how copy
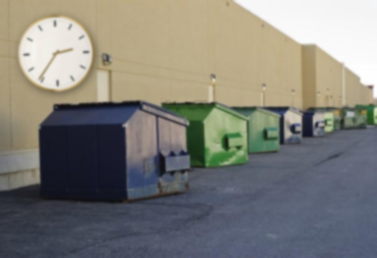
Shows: h=2 m=36
